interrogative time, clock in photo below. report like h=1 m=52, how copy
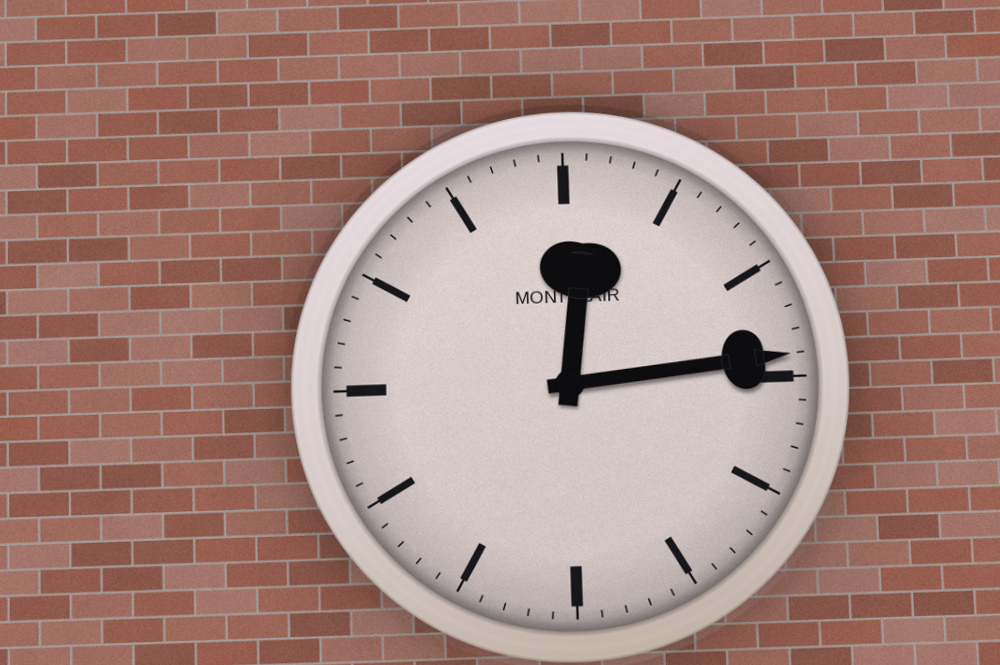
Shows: h=12 m=14
